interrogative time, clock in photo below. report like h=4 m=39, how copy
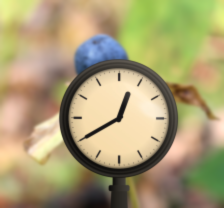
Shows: h=12 m=40
